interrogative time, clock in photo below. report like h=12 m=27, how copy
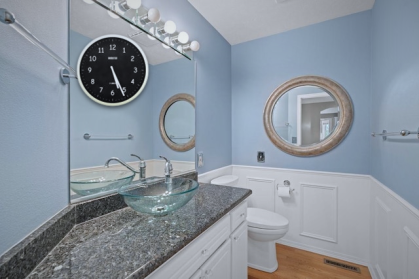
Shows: h=5 m=26
